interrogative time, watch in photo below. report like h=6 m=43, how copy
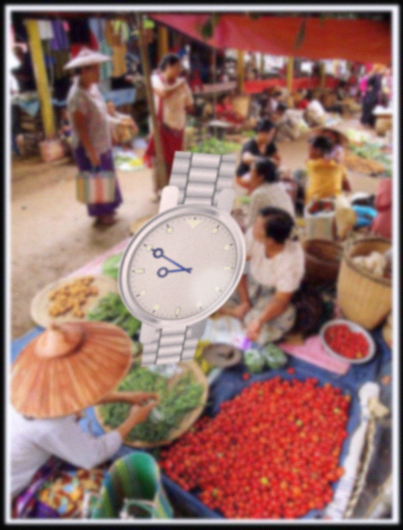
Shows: h=8 m=50
